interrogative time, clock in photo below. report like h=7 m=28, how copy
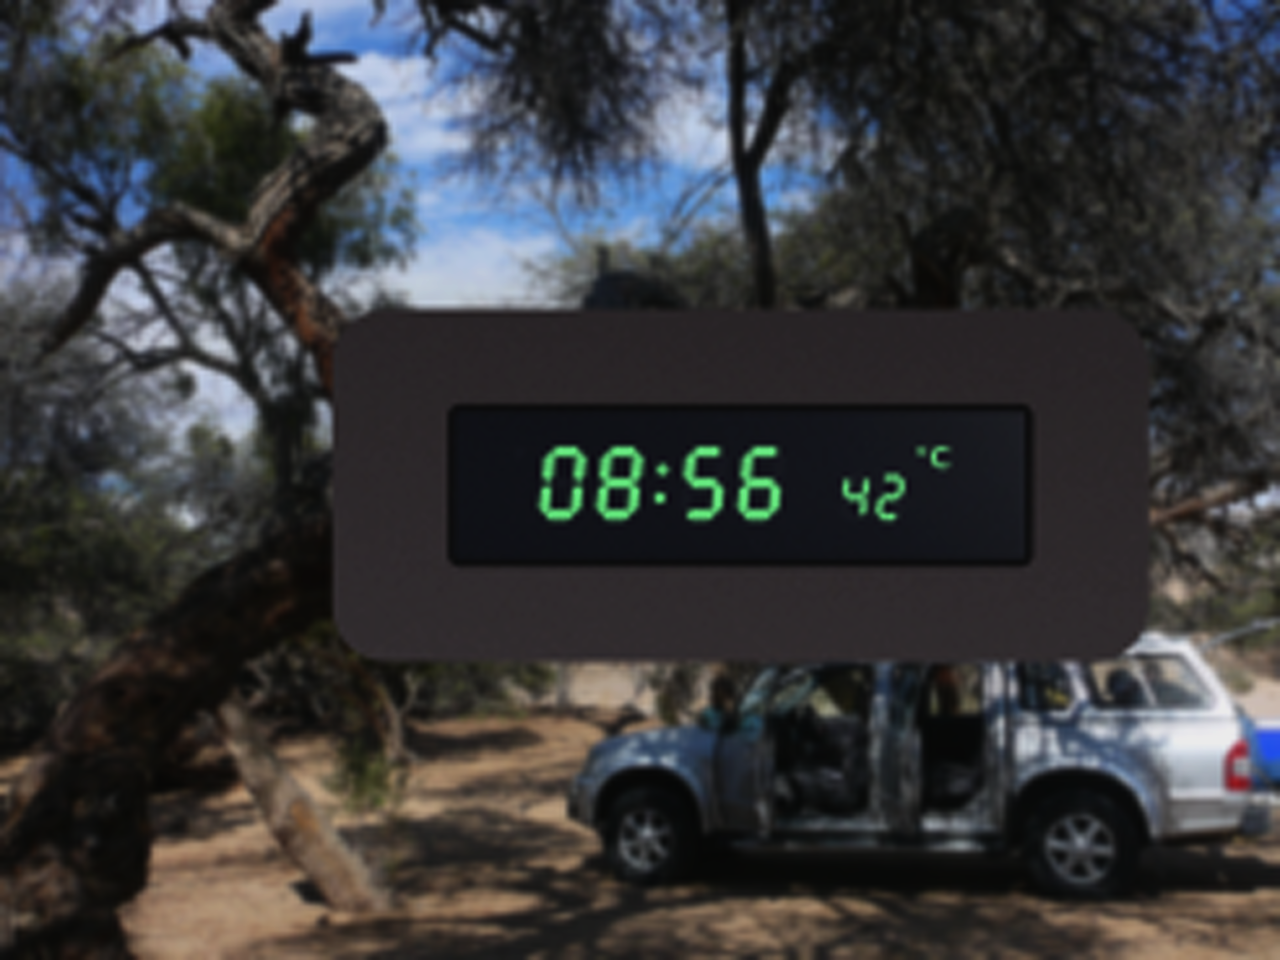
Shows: h=8 m=56
